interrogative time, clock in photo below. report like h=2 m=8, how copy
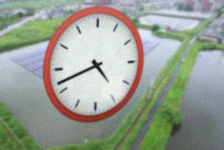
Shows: h=4 m=42
